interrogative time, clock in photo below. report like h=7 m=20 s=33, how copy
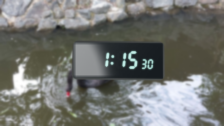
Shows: h=1 m=15 s=30
